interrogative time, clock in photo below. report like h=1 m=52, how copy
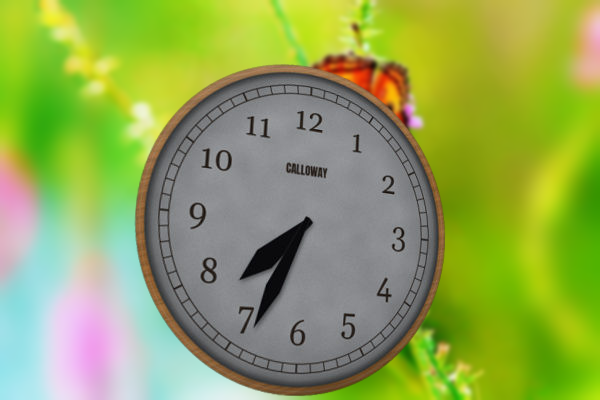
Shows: h=7 m=34
